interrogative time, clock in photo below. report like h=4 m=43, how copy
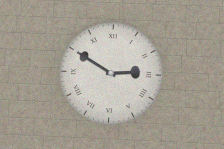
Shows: h=2 m=50
